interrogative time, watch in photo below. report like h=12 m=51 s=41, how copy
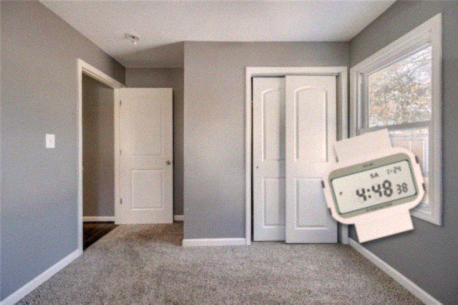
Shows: h=4 m=48 s=38
